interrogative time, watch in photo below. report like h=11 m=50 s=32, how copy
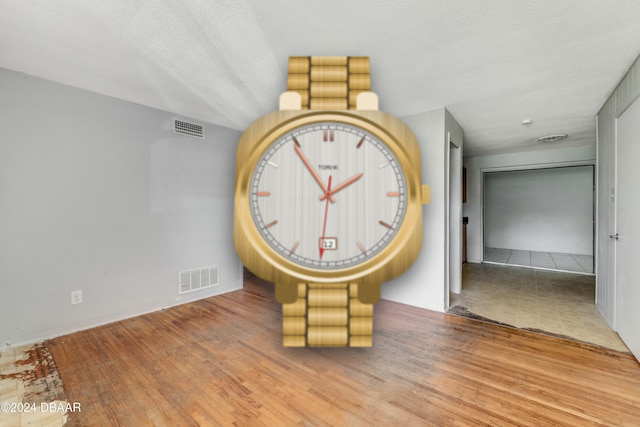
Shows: h=1 m=54 s=31
